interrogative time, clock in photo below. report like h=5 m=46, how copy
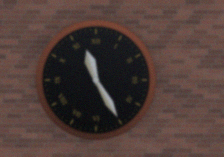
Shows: h=11 m=25
